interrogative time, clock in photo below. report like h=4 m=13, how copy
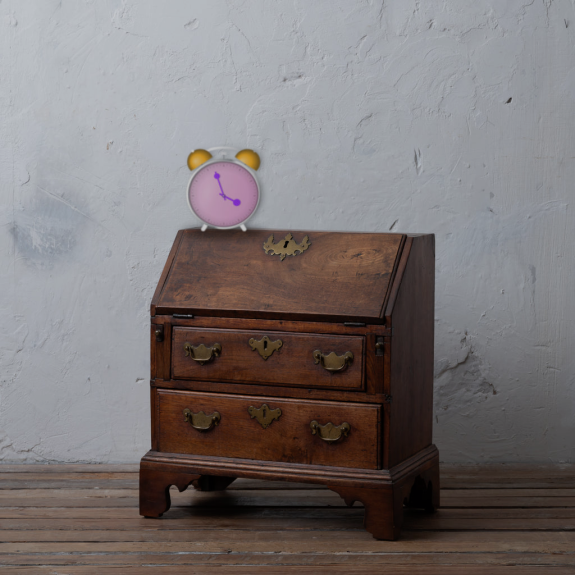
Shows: h=3 m=57
